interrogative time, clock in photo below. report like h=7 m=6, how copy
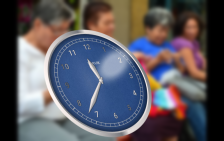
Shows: h=11 m=37
